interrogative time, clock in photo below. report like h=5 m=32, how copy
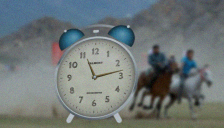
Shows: h=11 m=13
